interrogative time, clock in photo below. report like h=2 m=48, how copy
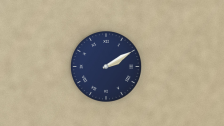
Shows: h=2 m=10
